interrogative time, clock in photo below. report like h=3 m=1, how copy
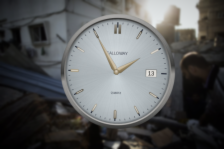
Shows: h=1 m=55
